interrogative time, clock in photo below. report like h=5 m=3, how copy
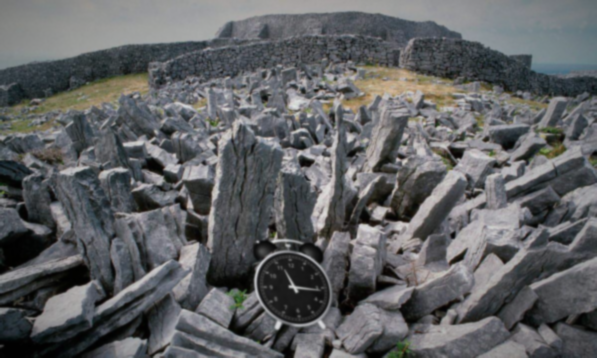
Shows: h=11 m=16
